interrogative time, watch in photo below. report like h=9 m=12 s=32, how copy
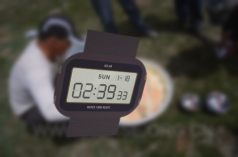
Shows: h=2 m=39 s=33
